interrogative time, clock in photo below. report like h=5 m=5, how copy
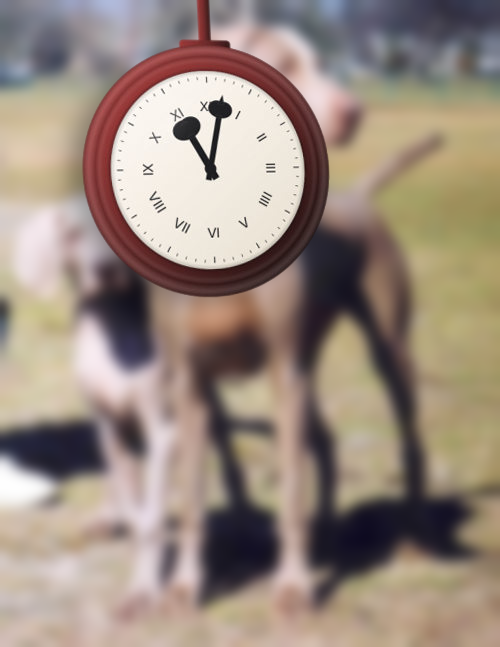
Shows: h=11 m=2
